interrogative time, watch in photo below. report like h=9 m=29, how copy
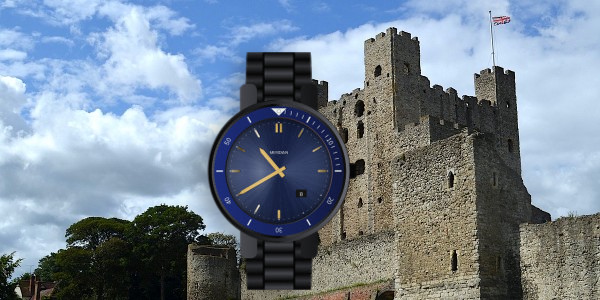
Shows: h=10 m=40
